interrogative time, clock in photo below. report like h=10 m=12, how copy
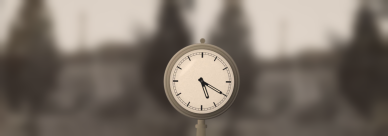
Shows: h=5 m=20
